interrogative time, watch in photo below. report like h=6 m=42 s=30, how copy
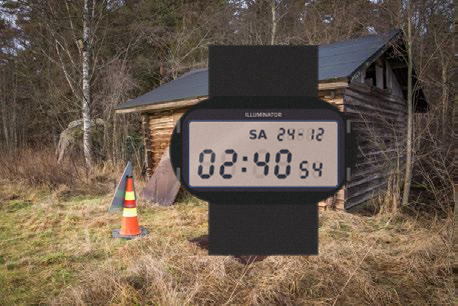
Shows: h=2 m=40 s=54
